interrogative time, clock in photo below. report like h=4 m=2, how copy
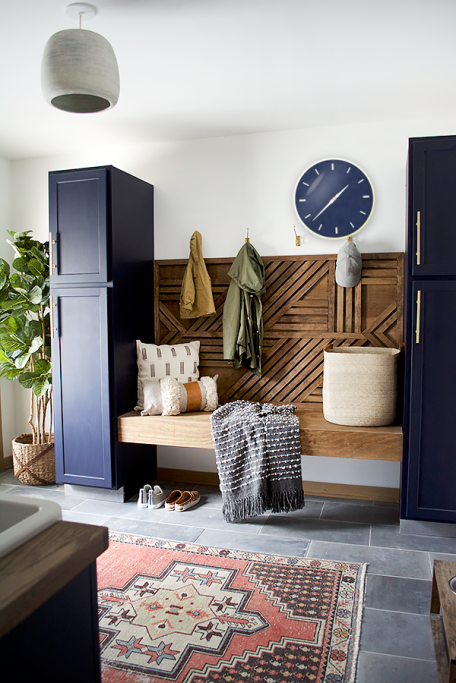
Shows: h=1 m=38
